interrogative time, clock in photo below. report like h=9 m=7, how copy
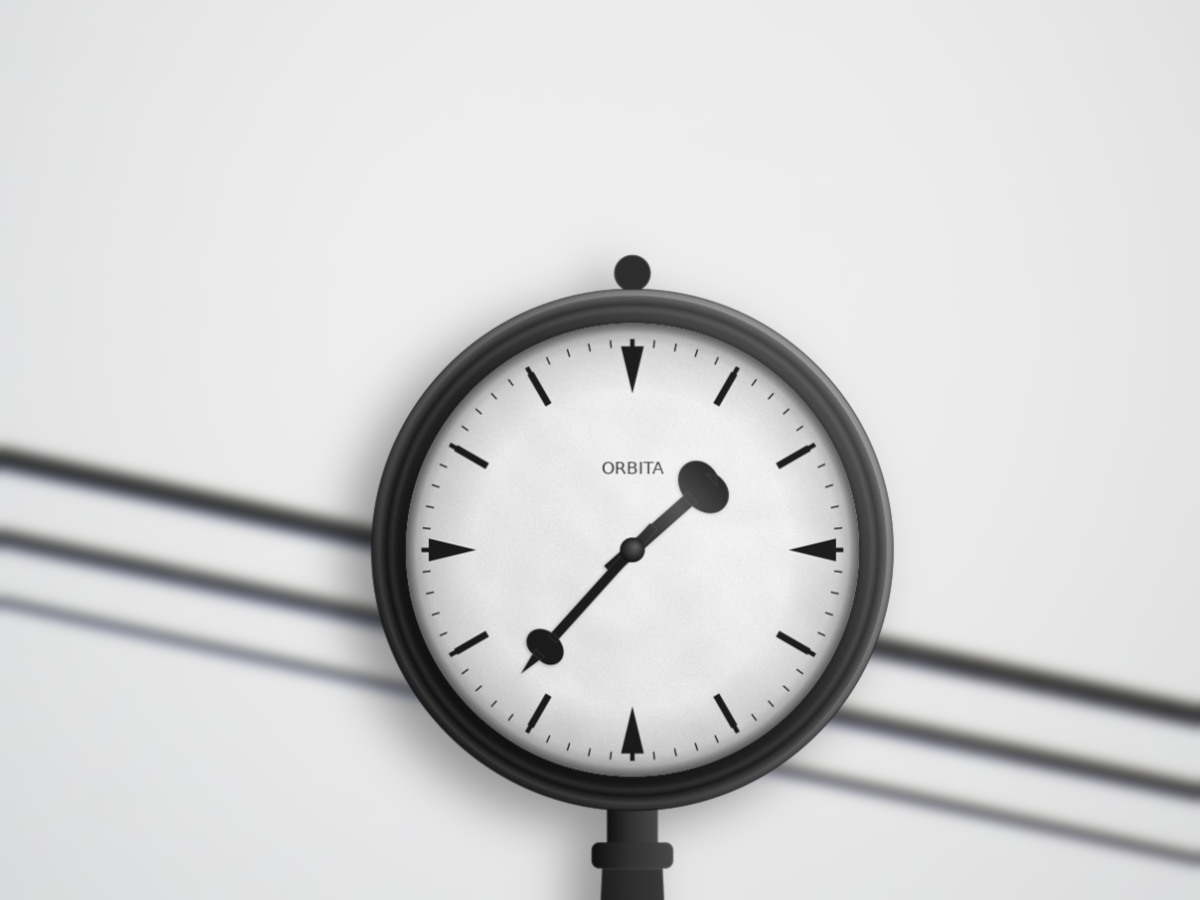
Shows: h=1 m=37
